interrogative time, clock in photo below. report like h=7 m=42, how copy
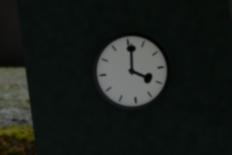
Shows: h=4 m=1
